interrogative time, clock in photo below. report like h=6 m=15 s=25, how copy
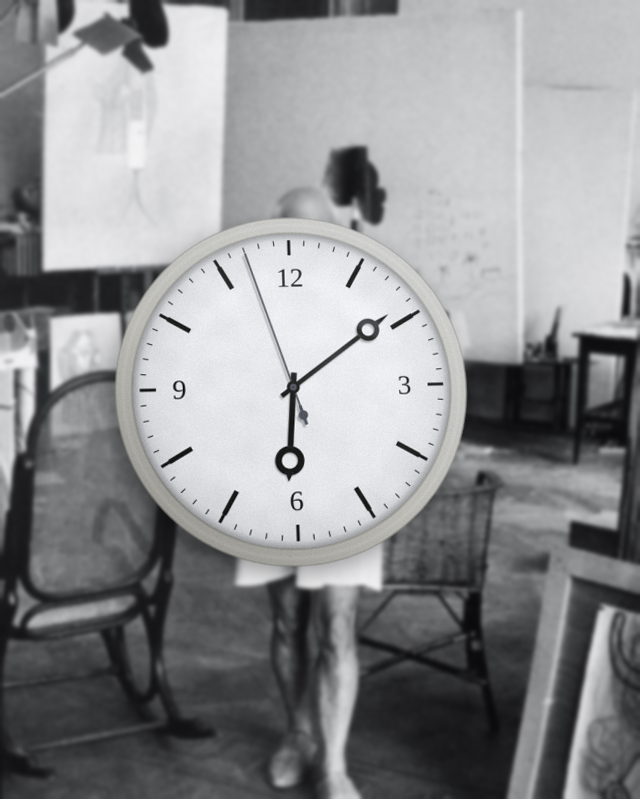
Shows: h=6 m=8 s=57
